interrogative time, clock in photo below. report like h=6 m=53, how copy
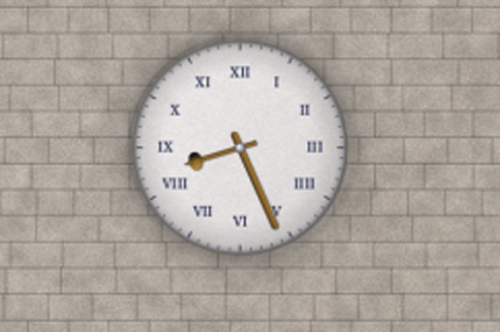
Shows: h=8 m=26
